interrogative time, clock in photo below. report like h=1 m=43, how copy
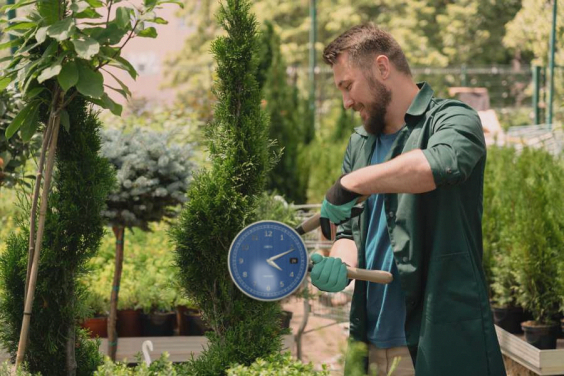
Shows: h=4 m=11
